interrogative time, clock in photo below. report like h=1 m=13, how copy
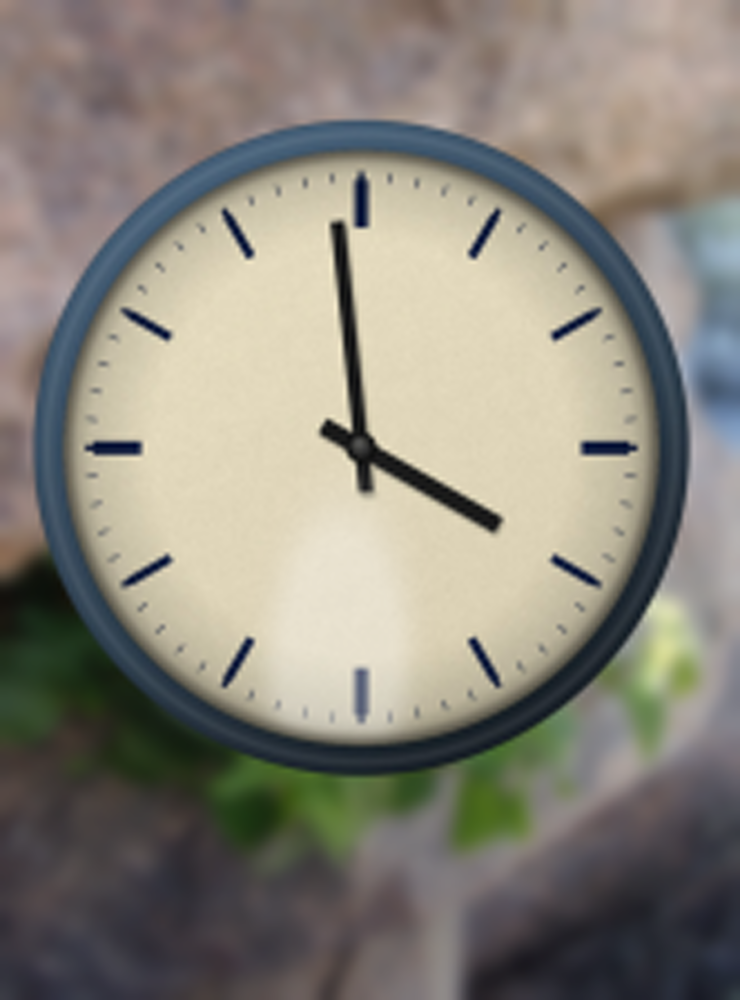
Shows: h=3 m=59
